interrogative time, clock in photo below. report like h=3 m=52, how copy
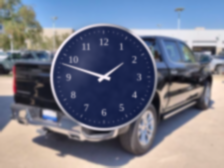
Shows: h=1 m=48
